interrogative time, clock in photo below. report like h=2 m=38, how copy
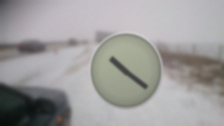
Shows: h=10 m=21
